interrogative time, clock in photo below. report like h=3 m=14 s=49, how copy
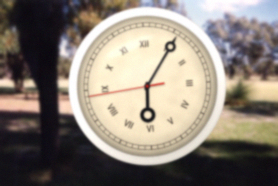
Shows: h=6 m=5 s=44
